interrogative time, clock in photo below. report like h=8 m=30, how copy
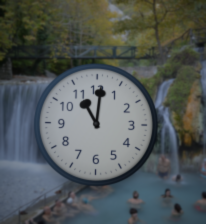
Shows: h=11 m=1
